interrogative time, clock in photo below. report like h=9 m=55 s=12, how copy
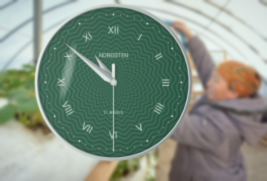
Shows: h=10 m=51 s=30
